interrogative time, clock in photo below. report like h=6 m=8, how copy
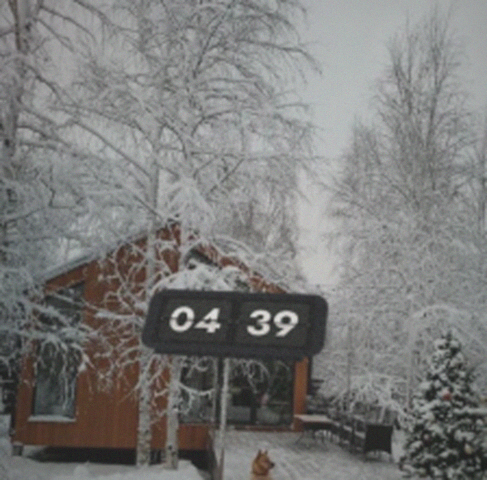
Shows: h=4 m=39
